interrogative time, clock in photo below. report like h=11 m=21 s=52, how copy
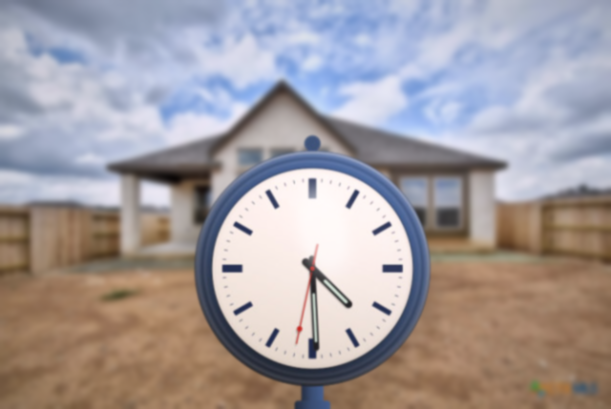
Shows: h=4 m=29 s=32
